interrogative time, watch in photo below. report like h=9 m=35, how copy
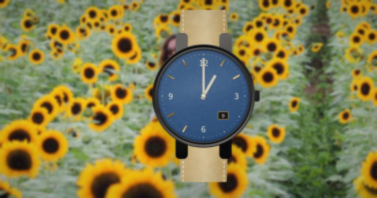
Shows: h=1 m=0
